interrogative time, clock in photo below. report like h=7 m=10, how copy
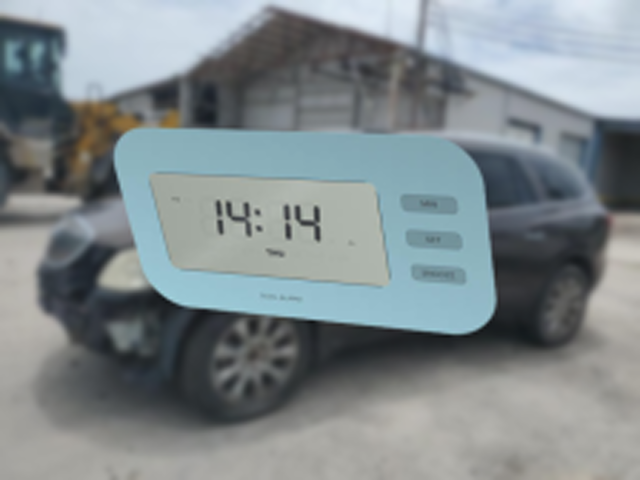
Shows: h=14 m=14
